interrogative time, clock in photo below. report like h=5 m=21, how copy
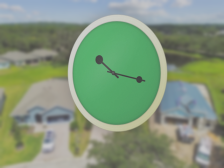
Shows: h=10 m=17
